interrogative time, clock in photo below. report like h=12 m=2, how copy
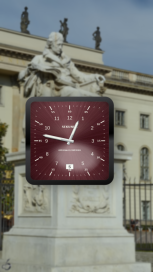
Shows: h=12 m=47
